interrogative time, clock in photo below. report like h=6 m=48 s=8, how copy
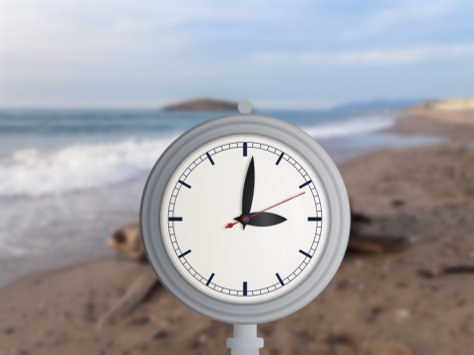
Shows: h=3 m=1 s=11
